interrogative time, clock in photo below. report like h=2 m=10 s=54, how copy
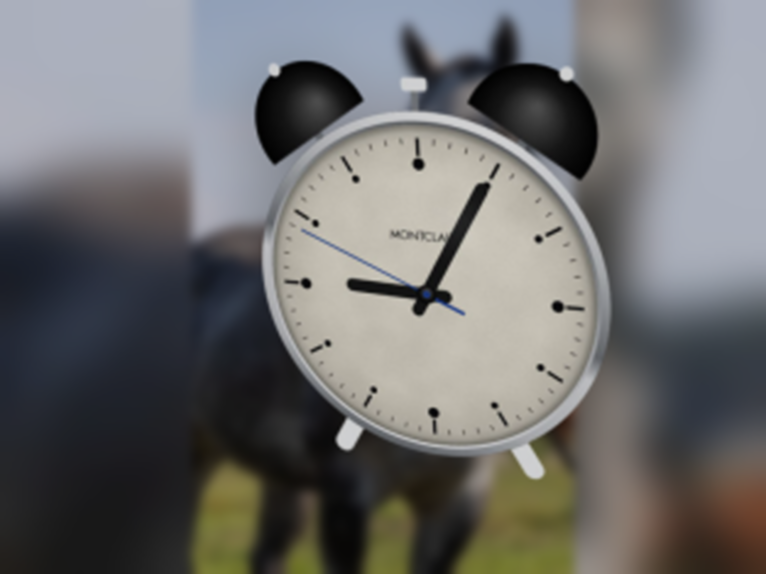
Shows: h=9 m=4 s=49
